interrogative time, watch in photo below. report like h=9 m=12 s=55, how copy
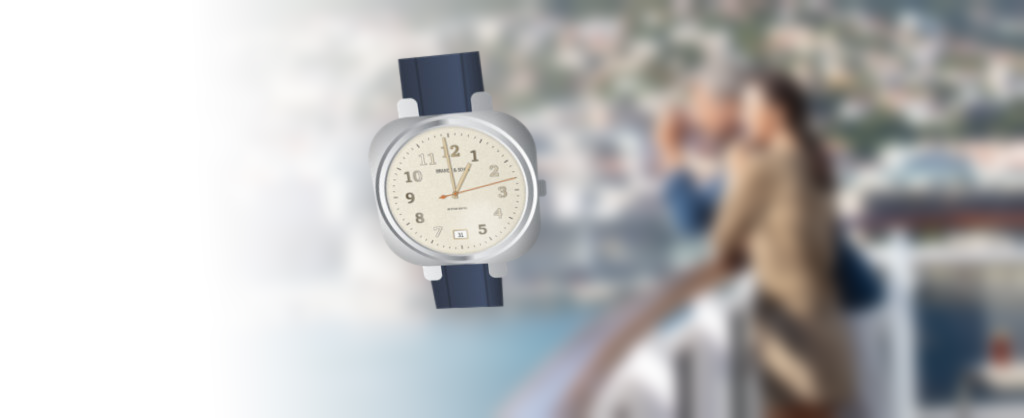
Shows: h=12 m=59 s=13
